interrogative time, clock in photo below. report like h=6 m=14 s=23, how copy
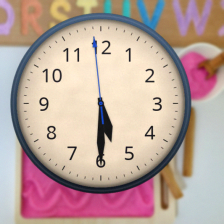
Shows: h=5 m=29 s=59
